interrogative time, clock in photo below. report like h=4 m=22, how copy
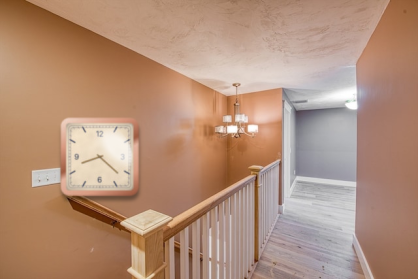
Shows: h=8 m=22
